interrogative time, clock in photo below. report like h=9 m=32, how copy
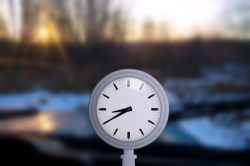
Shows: h=8 m=40
